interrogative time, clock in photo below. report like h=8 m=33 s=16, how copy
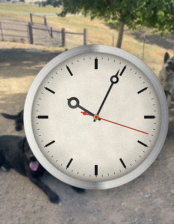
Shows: h=10 m=4 s=18
